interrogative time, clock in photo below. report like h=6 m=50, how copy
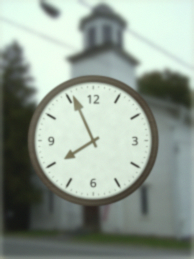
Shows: h=7 m=56
